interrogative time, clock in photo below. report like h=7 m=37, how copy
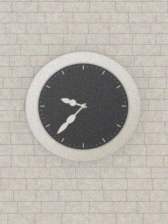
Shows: h=9 m=37
